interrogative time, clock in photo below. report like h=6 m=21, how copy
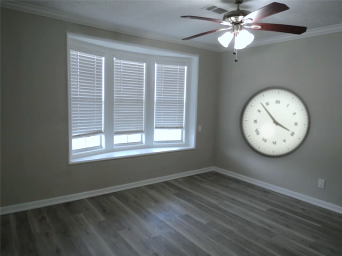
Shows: h=3 m=53
